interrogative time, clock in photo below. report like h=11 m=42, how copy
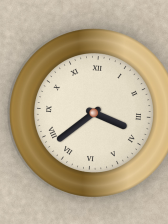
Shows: h=3 m=38
